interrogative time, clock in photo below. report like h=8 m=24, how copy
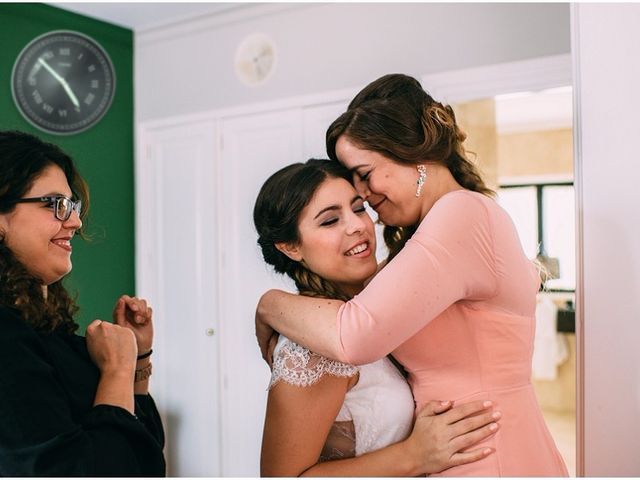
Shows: h=4 m=52
